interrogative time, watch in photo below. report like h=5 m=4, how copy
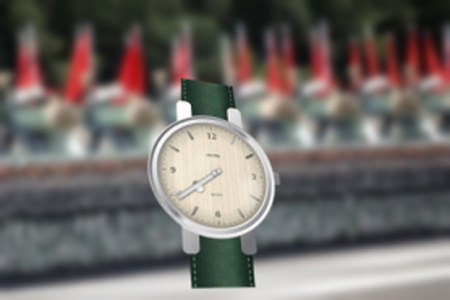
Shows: h=7 m=39
